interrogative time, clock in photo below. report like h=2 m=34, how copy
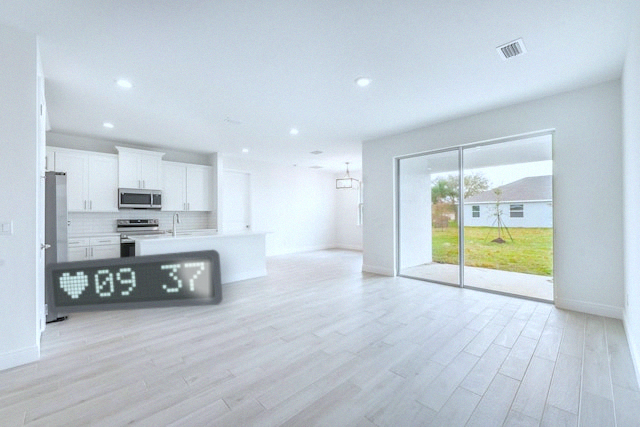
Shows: h=9 m=37
